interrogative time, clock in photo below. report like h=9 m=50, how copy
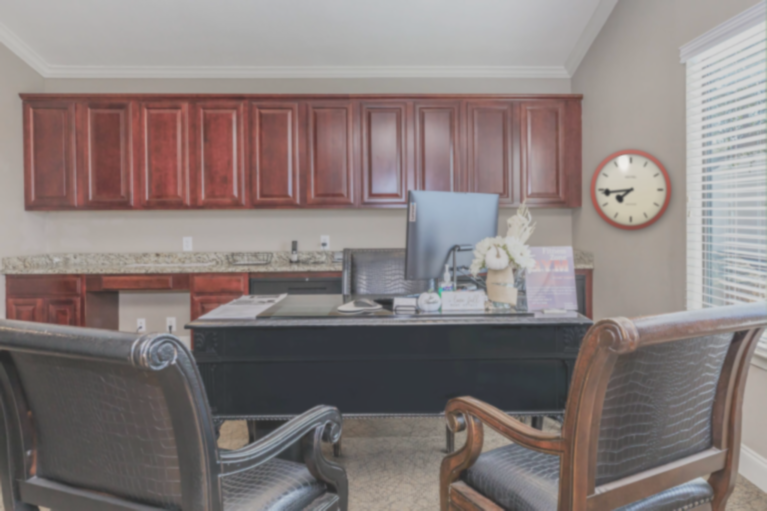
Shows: h=7 m=44
